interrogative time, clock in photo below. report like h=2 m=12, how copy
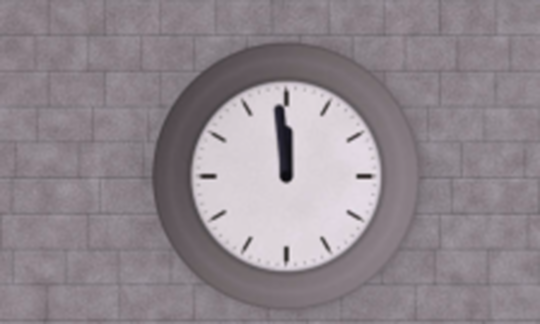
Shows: h=11 m=59
